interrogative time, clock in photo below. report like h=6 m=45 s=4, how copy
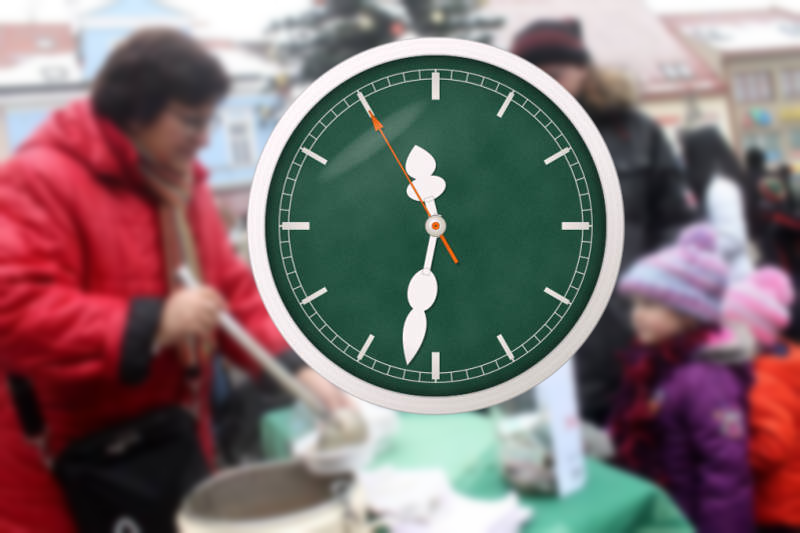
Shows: h=11 m=31 s=55
